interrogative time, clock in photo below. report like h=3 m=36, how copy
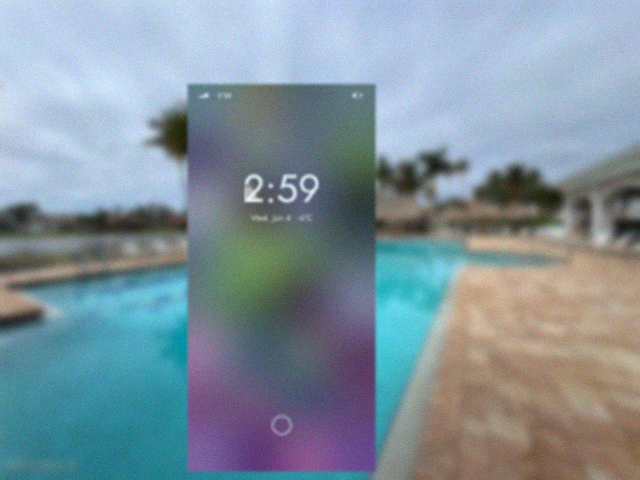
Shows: h=2 m=59
